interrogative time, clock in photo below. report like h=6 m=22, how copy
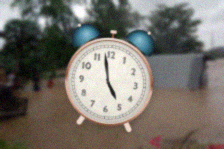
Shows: h=4 m=58
